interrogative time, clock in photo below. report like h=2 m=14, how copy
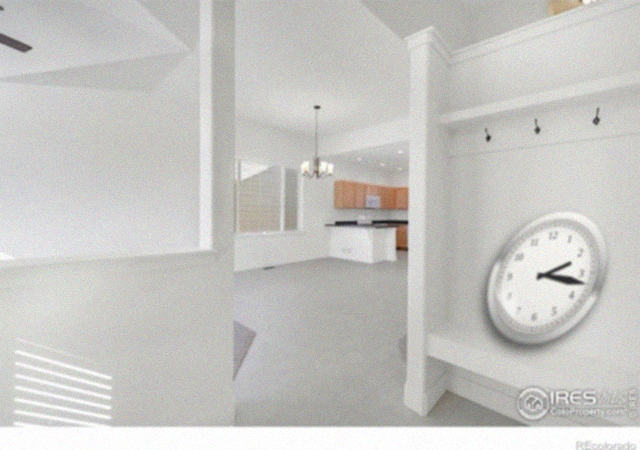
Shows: h=2 m=17
